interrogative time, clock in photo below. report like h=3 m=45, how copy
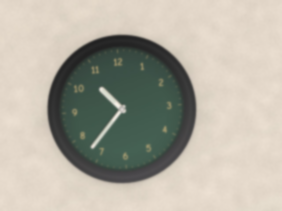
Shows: h=10 m=37
